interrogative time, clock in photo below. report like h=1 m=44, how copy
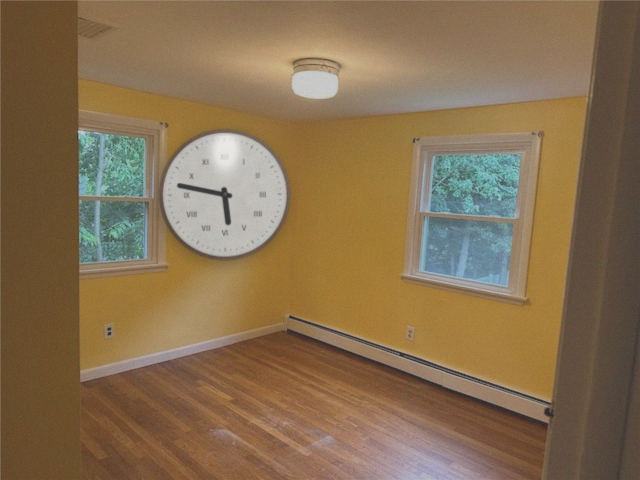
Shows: h=5 m=47
